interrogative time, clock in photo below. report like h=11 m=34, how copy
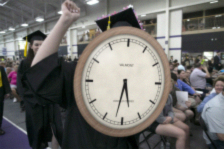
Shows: h=5 m=32
